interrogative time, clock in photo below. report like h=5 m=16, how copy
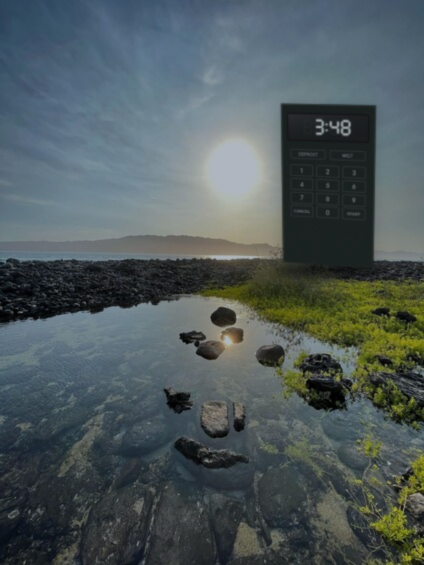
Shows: h=3 m=48
